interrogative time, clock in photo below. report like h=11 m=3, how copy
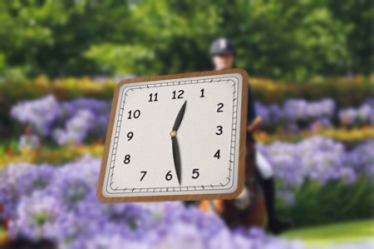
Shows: h=12 m=28
